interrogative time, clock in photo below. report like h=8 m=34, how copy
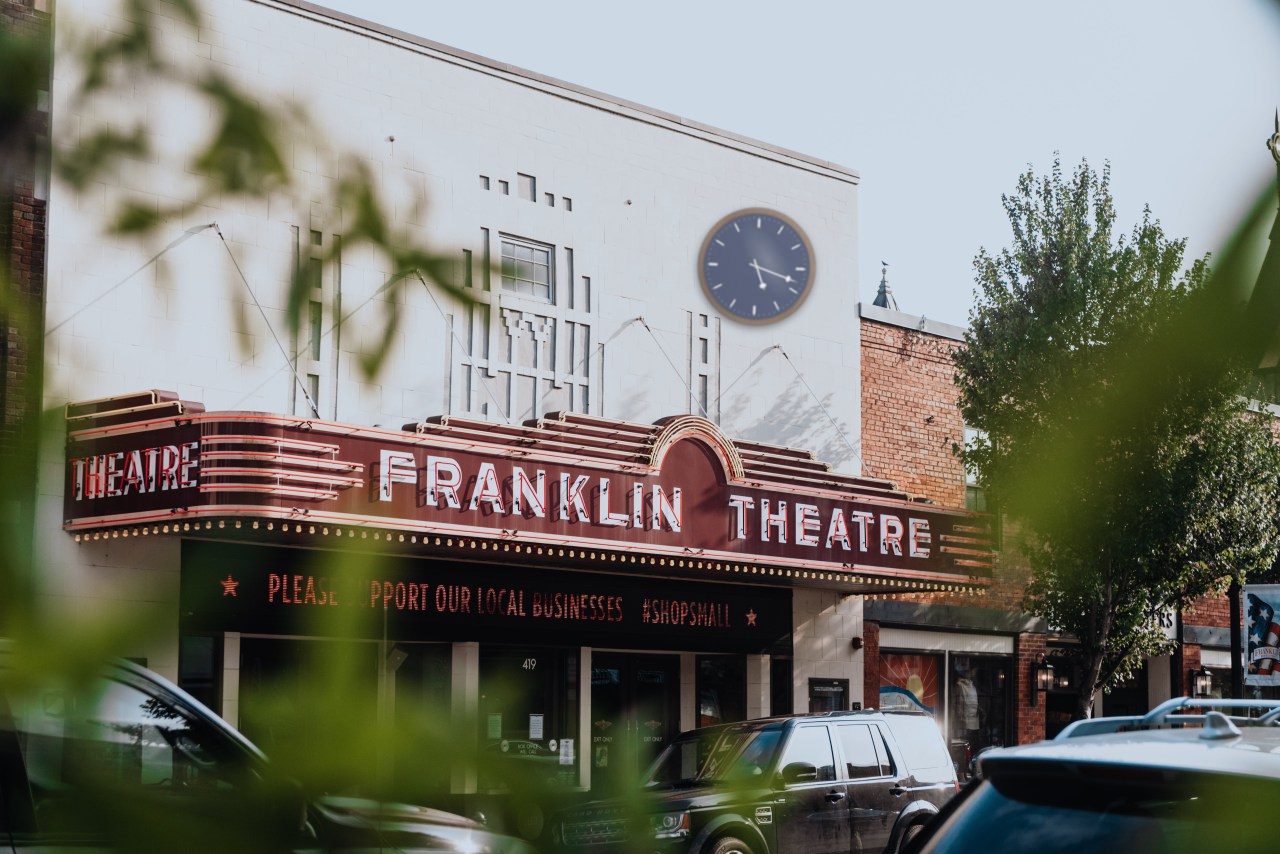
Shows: h=5 m=18
